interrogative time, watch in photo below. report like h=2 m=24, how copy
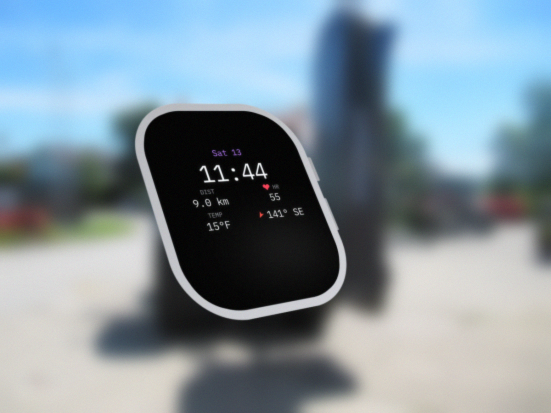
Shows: h=11 m=44
